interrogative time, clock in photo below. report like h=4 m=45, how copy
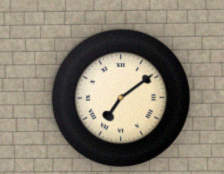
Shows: h=7 m=9
